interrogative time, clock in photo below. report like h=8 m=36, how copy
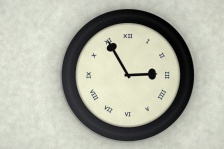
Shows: h=2 m=55
